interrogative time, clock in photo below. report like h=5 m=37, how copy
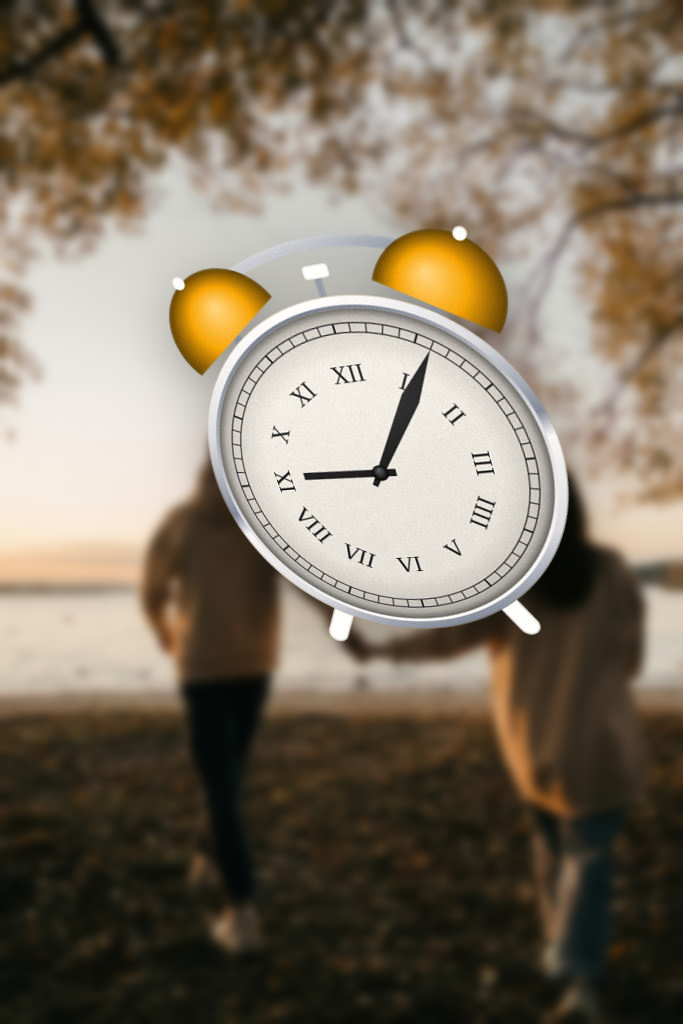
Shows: h=9 m=6
